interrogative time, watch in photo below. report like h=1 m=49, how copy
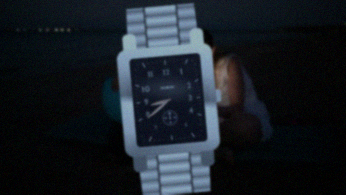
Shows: h=8 m=39
